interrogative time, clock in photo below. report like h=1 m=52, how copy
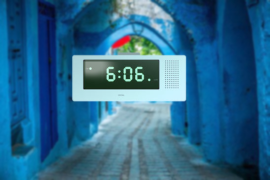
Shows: h=6 m=6
